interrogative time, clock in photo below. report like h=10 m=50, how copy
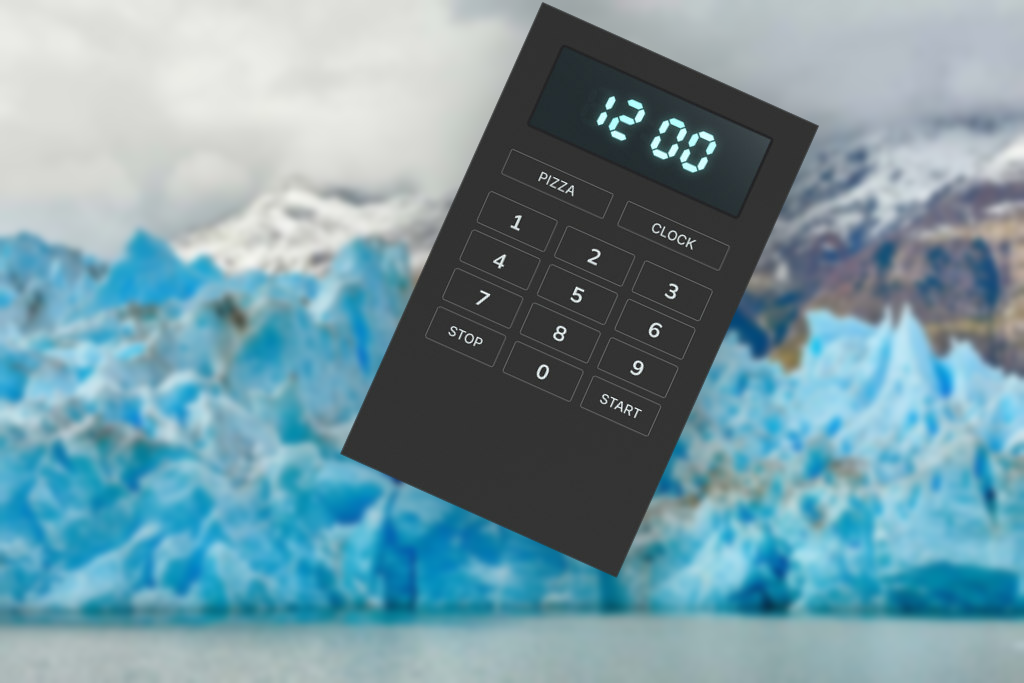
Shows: h=12 m=0
